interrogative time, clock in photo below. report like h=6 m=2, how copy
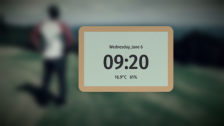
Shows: h=9 m=20
